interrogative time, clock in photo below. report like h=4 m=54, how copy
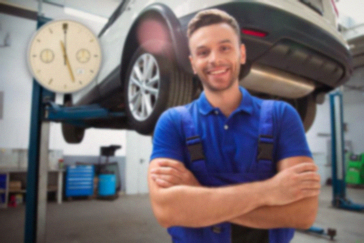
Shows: h=11 m=27
